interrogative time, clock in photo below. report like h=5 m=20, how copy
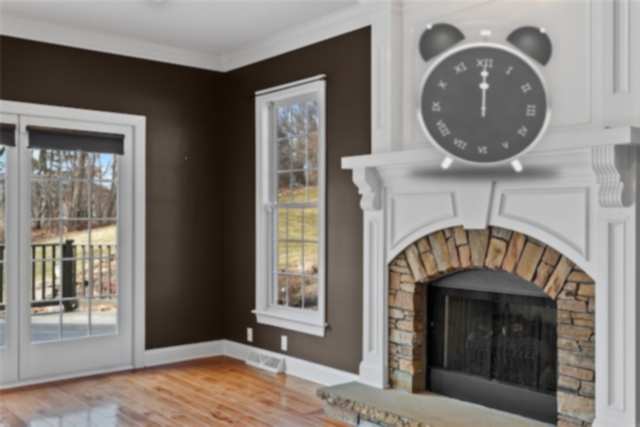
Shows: h=12 m=0
